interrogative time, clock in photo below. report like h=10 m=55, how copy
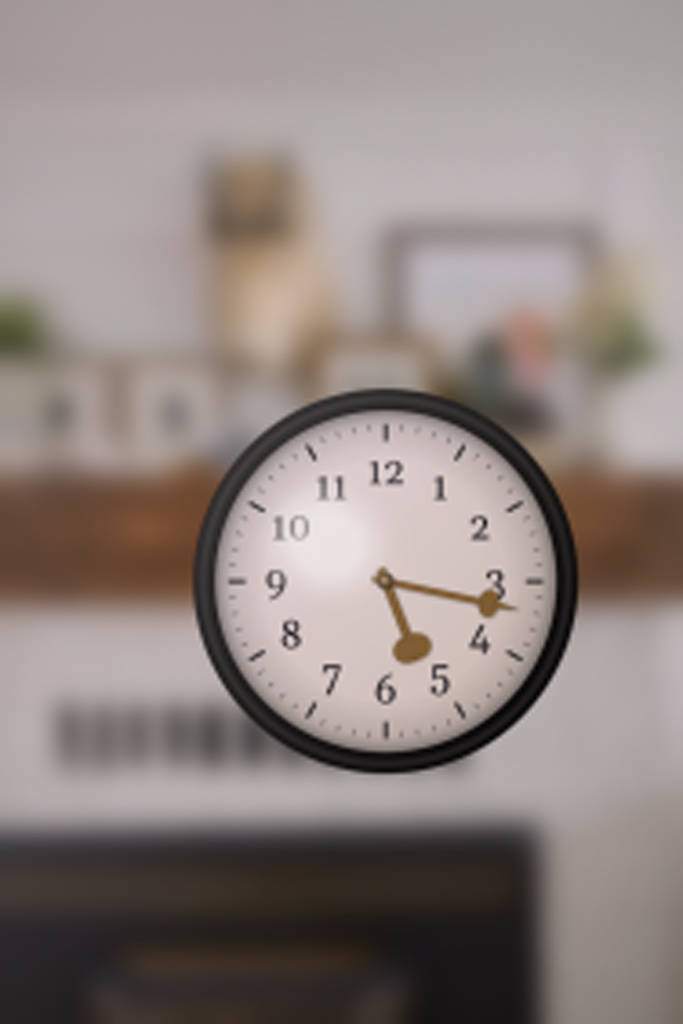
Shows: h=5 m=17
